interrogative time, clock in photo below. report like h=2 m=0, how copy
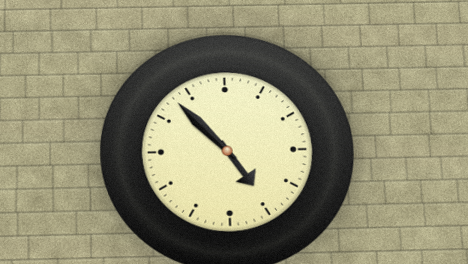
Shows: h=4 m=53
